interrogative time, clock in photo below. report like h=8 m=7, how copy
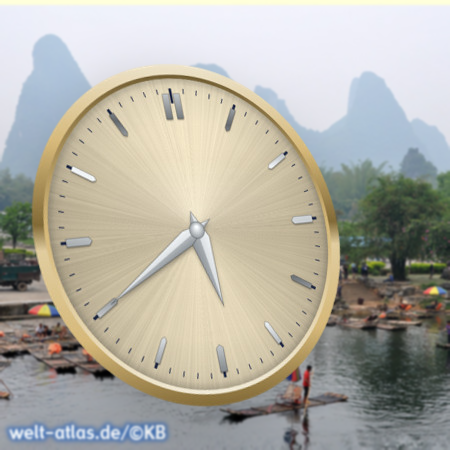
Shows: h=5 m=40
